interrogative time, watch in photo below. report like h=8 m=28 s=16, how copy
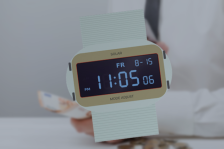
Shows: h=11 m=5 s=6
